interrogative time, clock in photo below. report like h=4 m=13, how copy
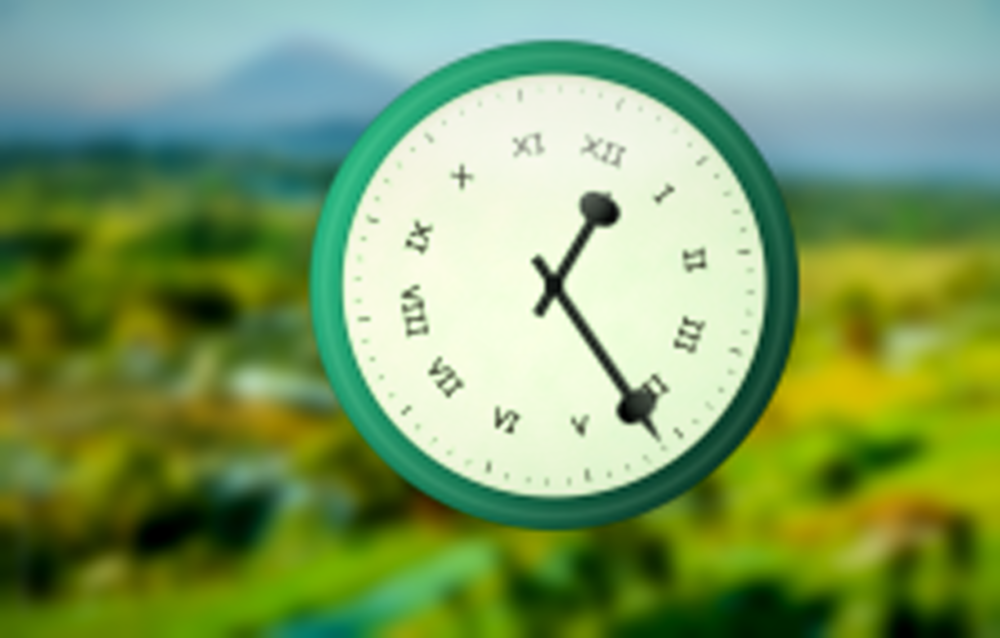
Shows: h=12 m=21
